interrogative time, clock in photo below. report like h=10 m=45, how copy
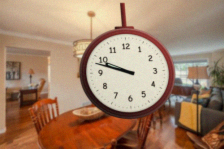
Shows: h=9 m=48
